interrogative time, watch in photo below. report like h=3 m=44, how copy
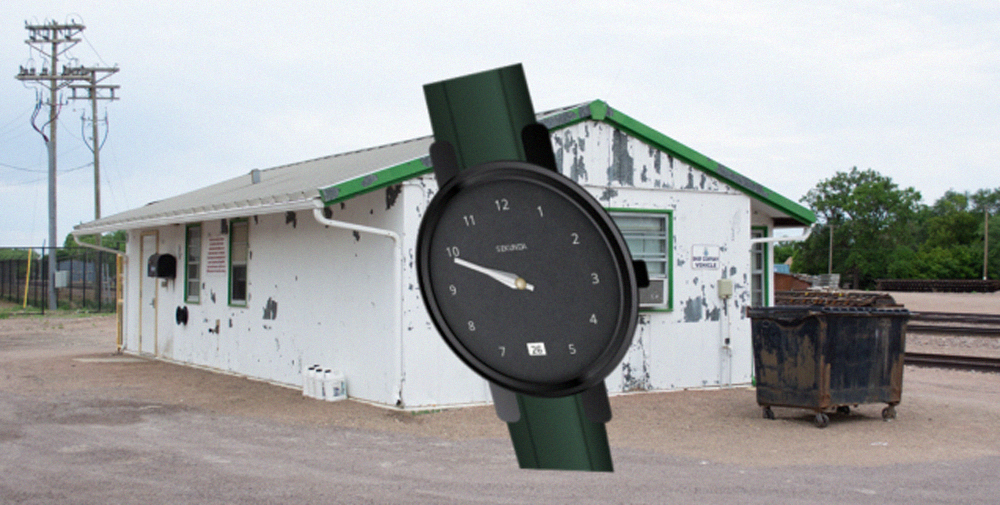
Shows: h=9 m=49
